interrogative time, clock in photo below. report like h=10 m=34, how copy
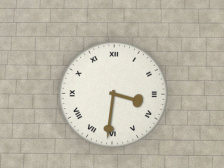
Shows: h=3 m=31
